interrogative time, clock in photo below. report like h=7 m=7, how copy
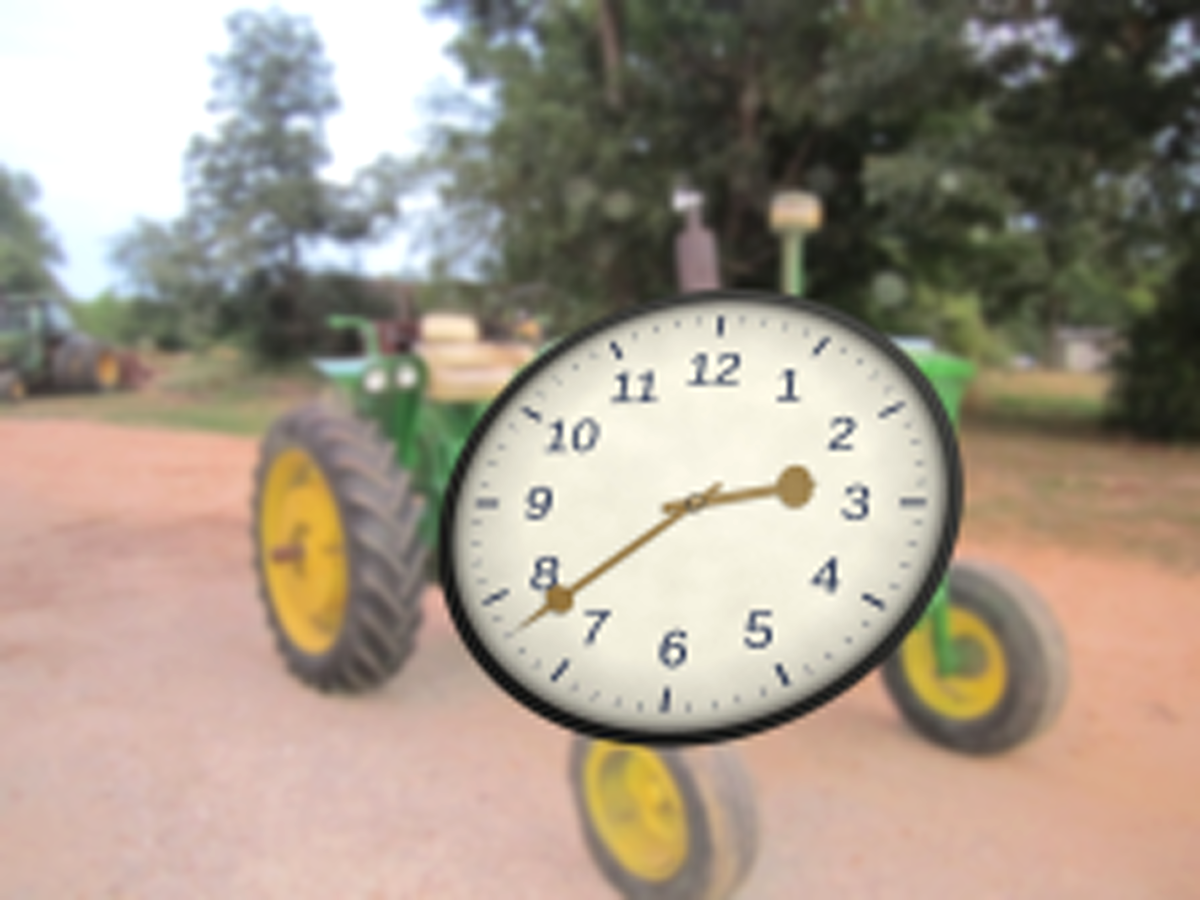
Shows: h=2 m=38
